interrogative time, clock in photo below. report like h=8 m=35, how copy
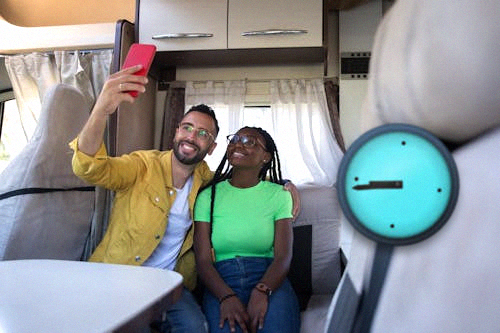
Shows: h=8 m=43
